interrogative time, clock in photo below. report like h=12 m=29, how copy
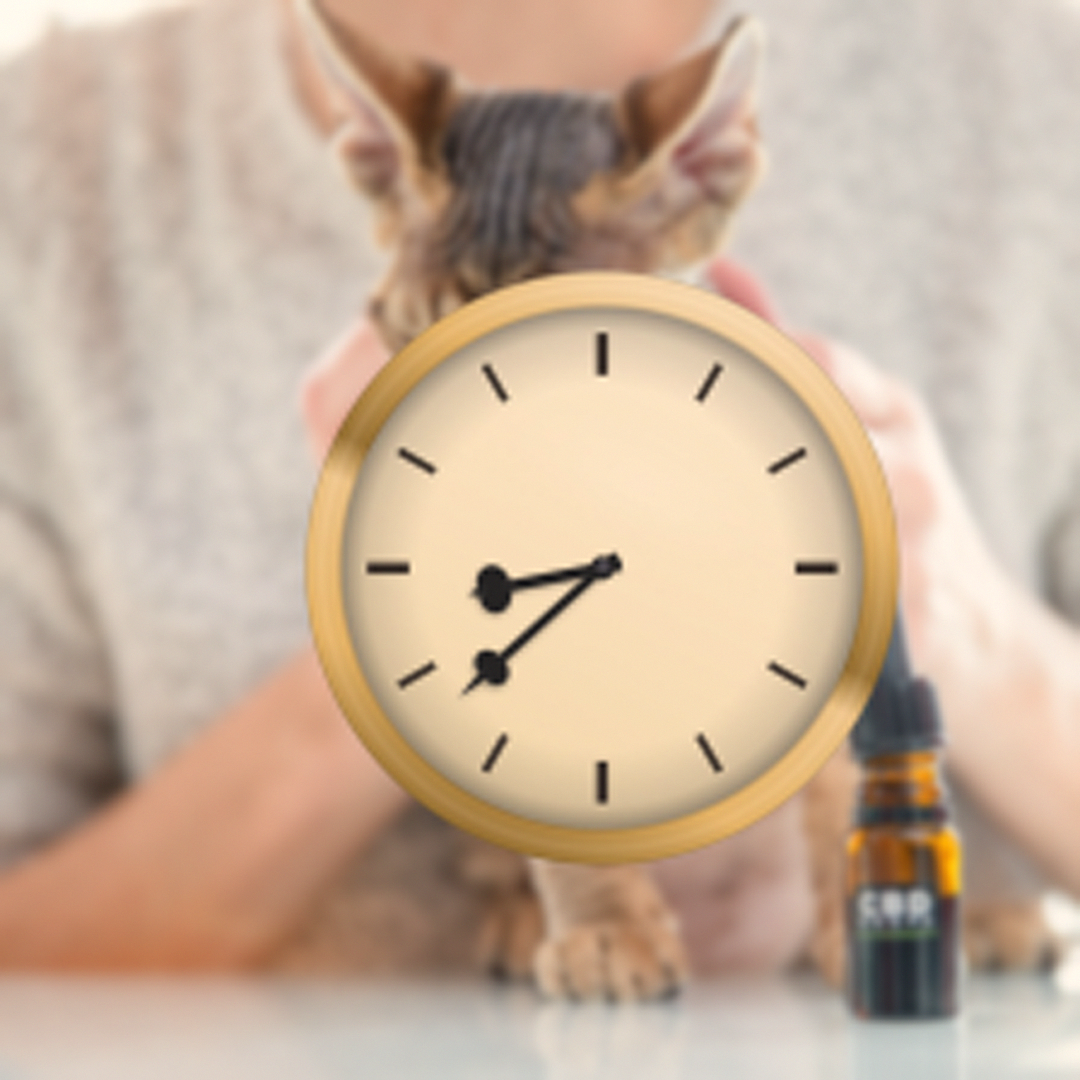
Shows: h=8 m=38
